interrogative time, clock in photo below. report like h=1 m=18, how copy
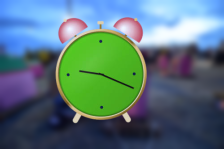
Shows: h=9 m=19
